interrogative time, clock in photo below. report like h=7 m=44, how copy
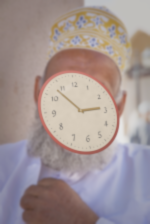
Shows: h=2 m=53
